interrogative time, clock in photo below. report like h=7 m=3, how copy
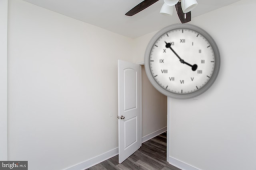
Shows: h=3 m=53
